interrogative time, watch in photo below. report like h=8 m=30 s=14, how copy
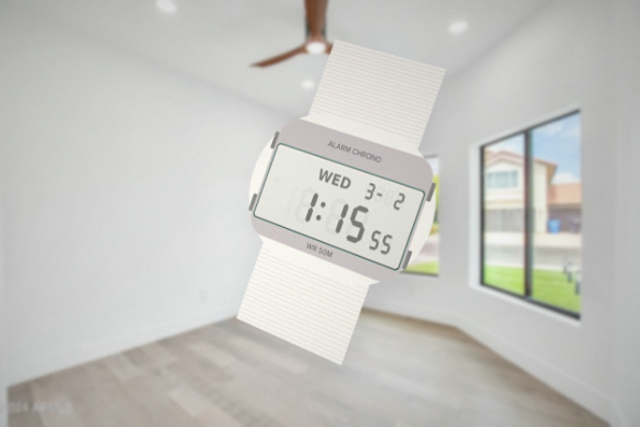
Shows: h=1 m=15 s=55
